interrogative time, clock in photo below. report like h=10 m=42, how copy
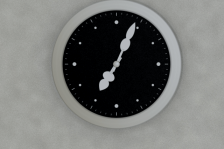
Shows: h=7 m=4
